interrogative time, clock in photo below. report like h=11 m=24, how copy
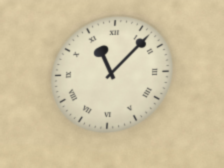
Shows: h=11 m=7
